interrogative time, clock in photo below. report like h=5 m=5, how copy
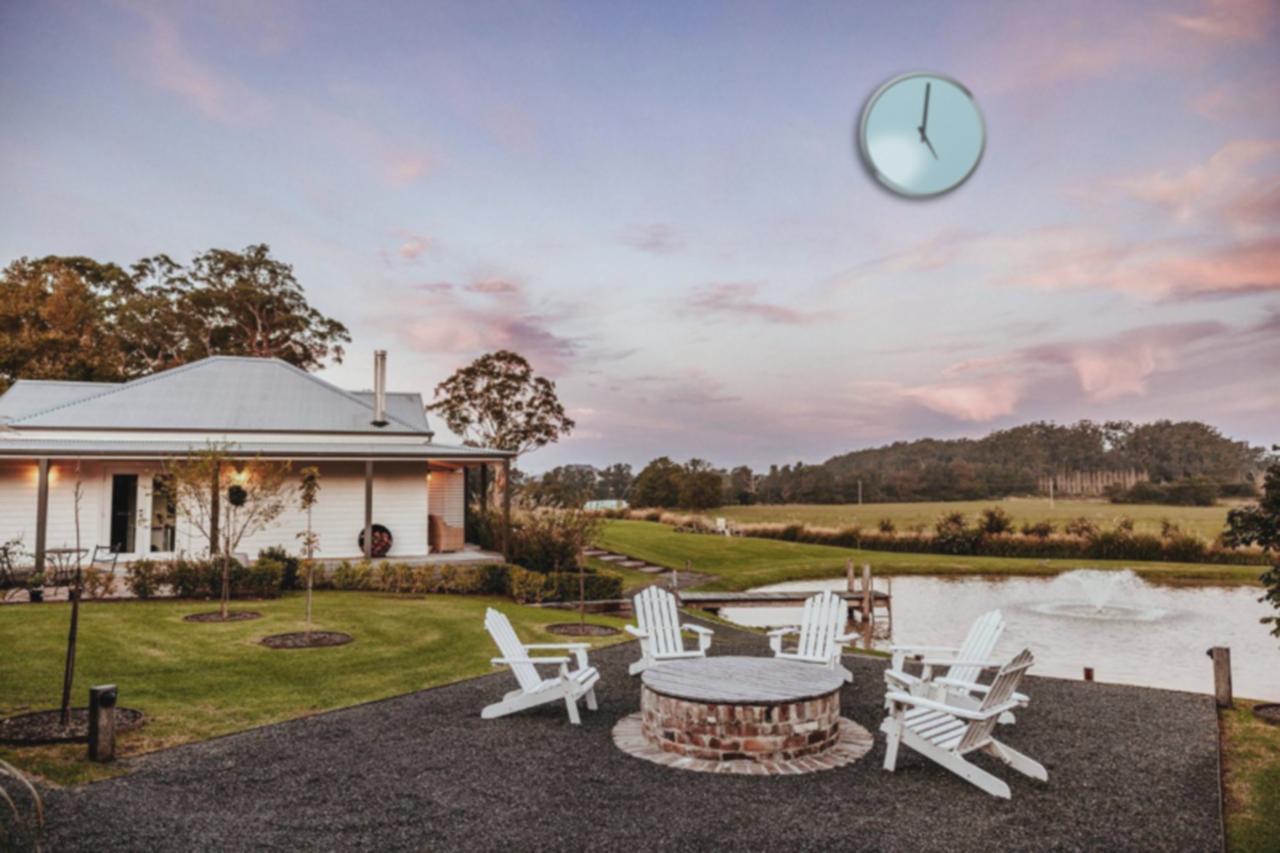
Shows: h=5 m=1
